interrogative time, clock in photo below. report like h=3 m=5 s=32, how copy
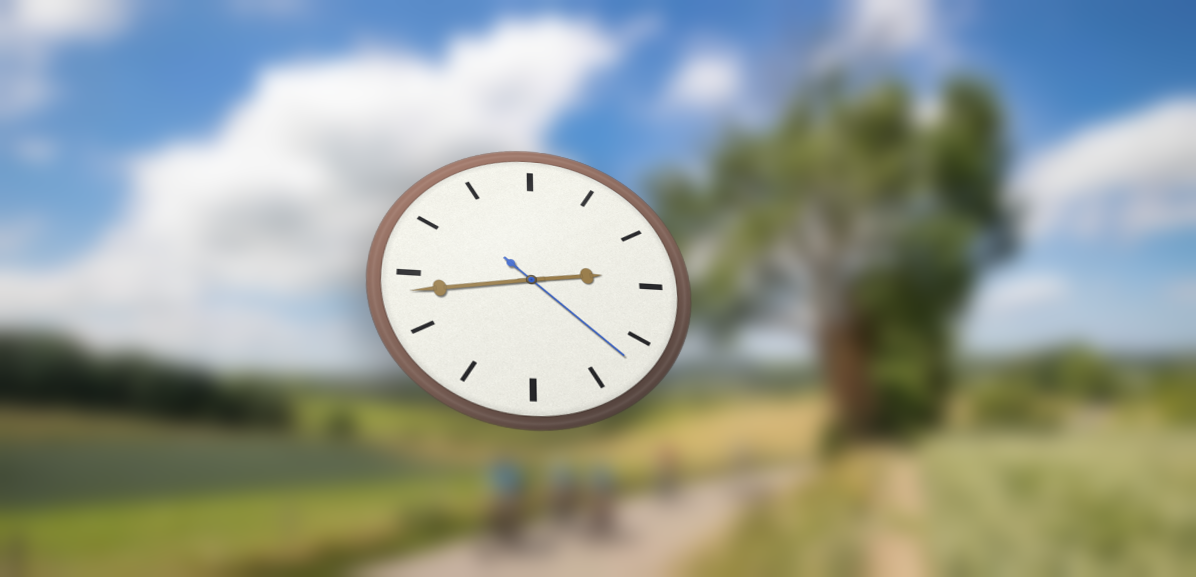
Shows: h=2 m=43 s=22
